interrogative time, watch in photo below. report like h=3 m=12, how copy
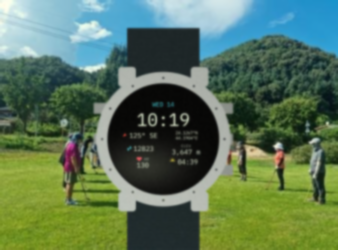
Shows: h=10 m=19
